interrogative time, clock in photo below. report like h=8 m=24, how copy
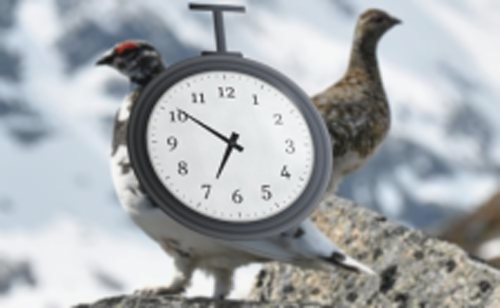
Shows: h=6 m=51
